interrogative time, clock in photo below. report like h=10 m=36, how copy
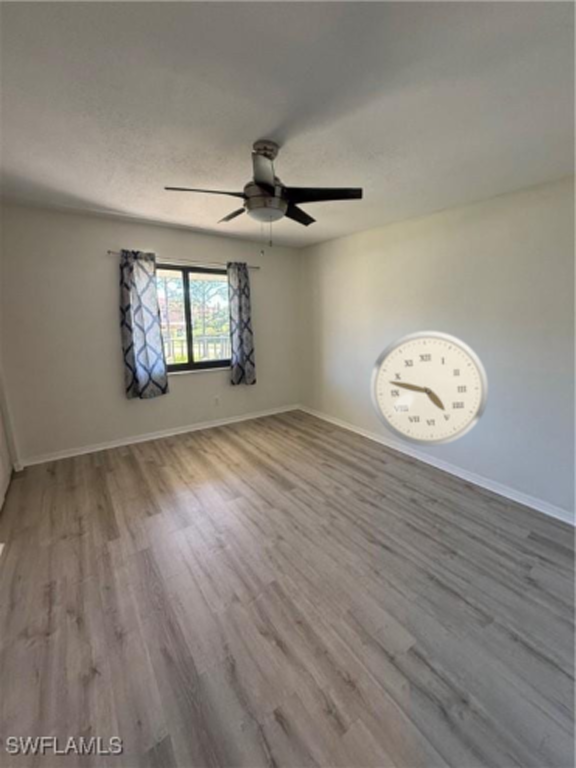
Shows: h=4 m=48
